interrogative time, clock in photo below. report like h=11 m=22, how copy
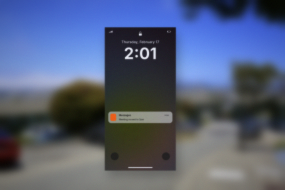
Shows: h=2 m=1
